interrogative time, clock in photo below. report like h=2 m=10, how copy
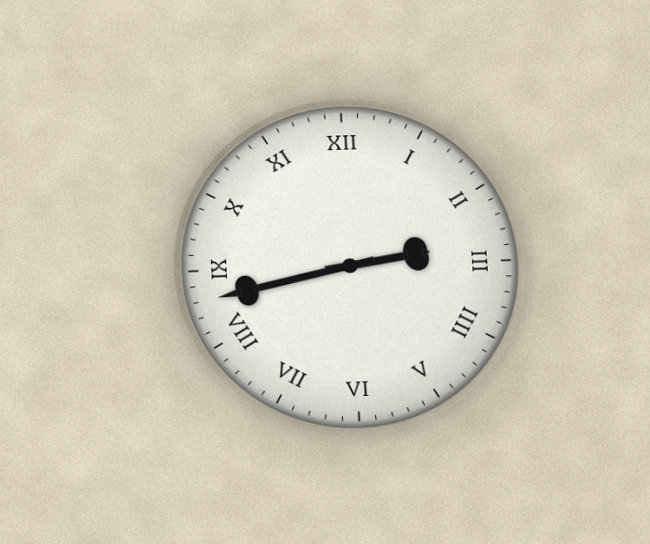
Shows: h=2 m=43
